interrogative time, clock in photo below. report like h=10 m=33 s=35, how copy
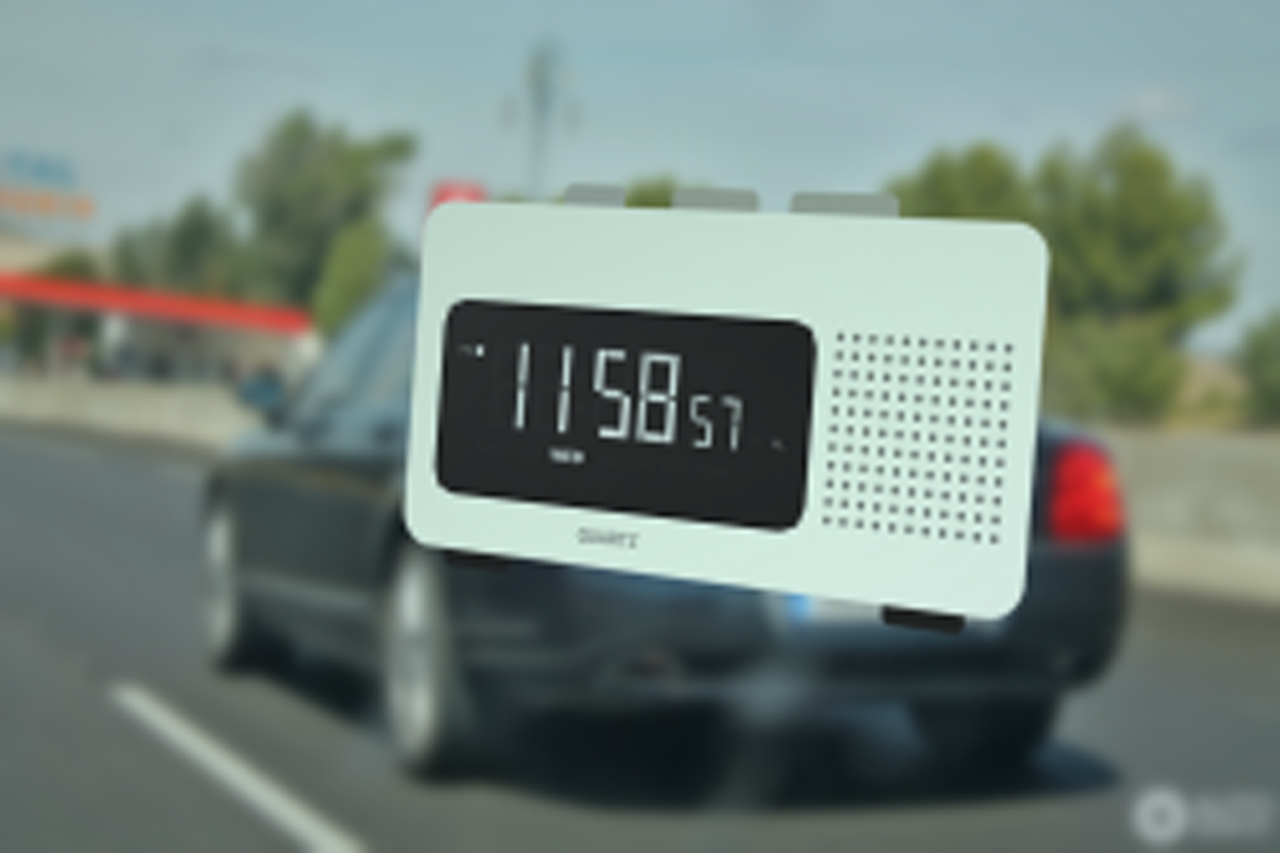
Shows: h=11 m=58 s=57
